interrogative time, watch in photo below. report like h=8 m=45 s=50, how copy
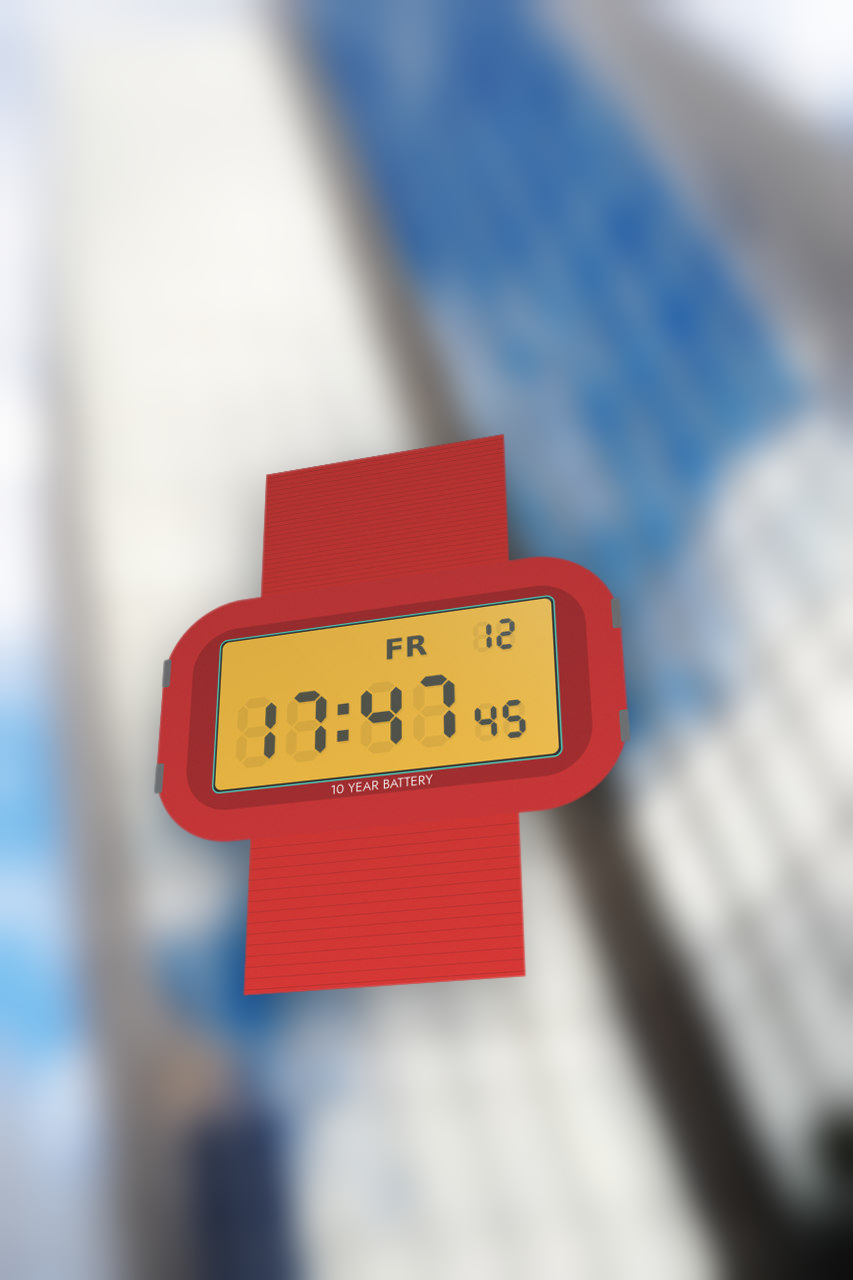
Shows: h=17 m=47 s=45
